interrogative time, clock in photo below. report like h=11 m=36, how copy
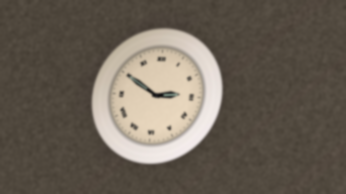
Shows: h=2 m=50
